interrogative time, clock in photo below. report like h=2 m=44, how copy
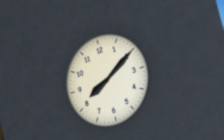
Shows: h=8 m=10
